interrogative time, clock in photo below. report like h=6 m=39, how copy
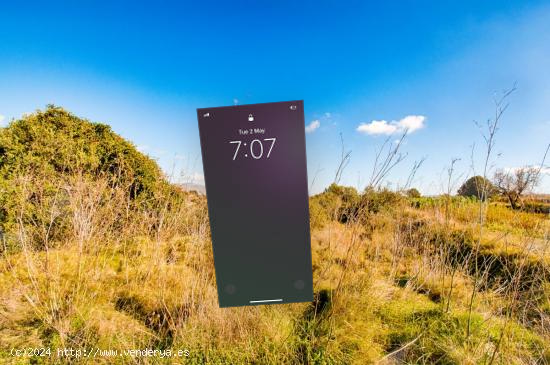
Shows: h=7 m=7
